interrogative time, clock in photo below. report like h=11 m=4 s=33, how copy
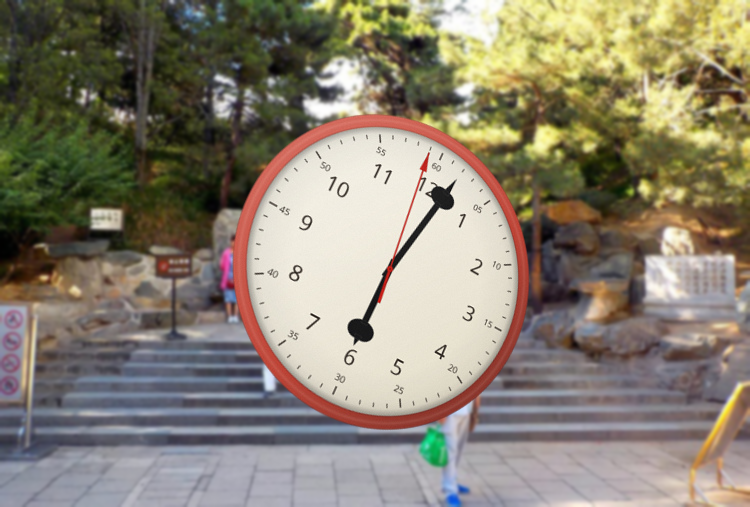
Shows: h=6 m=1 s=59
